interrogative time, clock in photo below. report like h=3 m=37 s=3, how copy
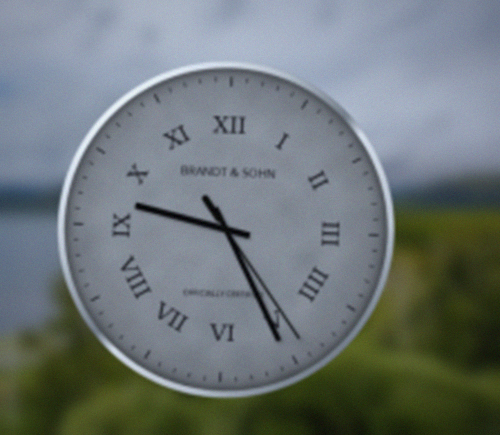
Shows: h=9 m=25 s=24
